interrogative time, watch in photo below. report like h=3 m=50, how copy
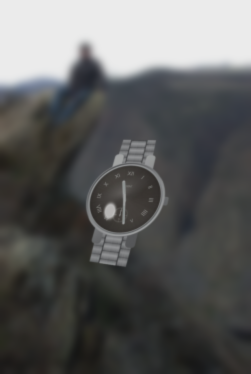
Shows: h=11 m=28
